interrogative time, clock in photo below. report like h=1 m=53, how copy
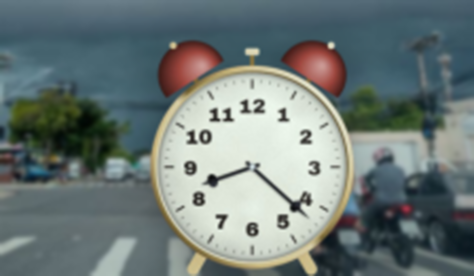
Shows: h=8 m=22
